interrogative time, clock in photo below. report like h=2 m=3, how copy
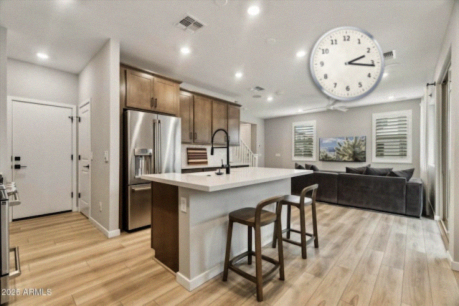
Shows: h=2 m=16
